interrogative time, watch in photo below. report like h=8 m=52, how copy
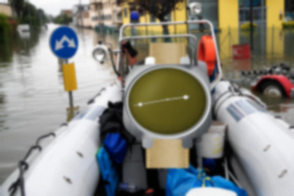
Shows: h=2 m=43
